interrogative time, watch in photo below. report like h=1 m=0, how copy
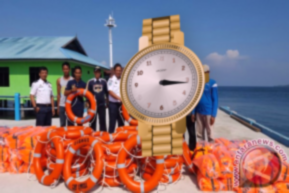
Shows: h=3 m=16
